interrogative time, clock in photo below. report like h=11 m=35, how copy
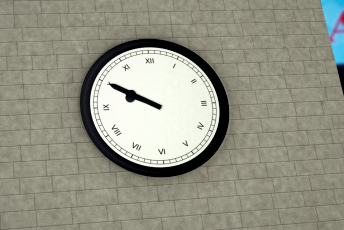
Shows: h=9 m=50
